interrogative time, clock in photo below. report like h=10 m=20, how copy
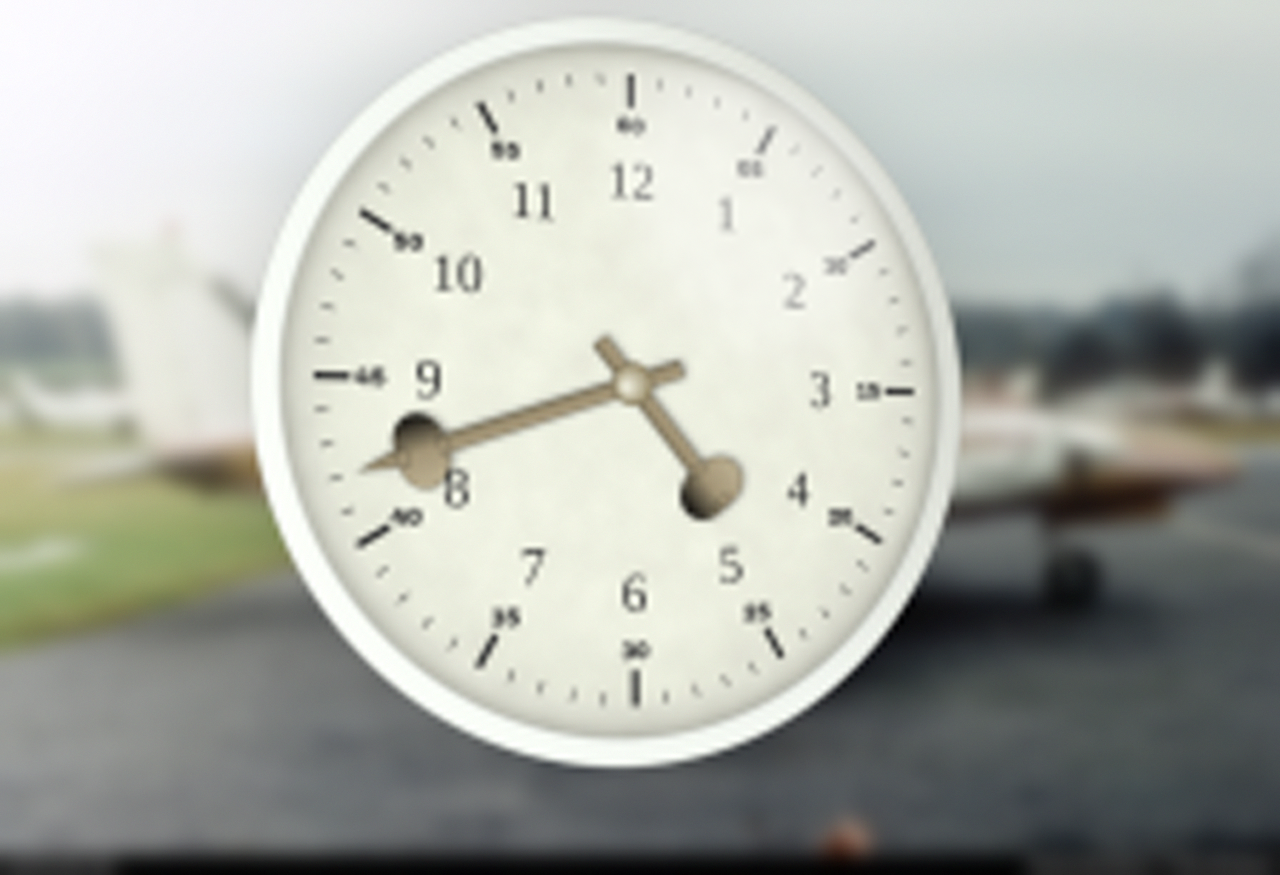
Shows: h=4 m=42
